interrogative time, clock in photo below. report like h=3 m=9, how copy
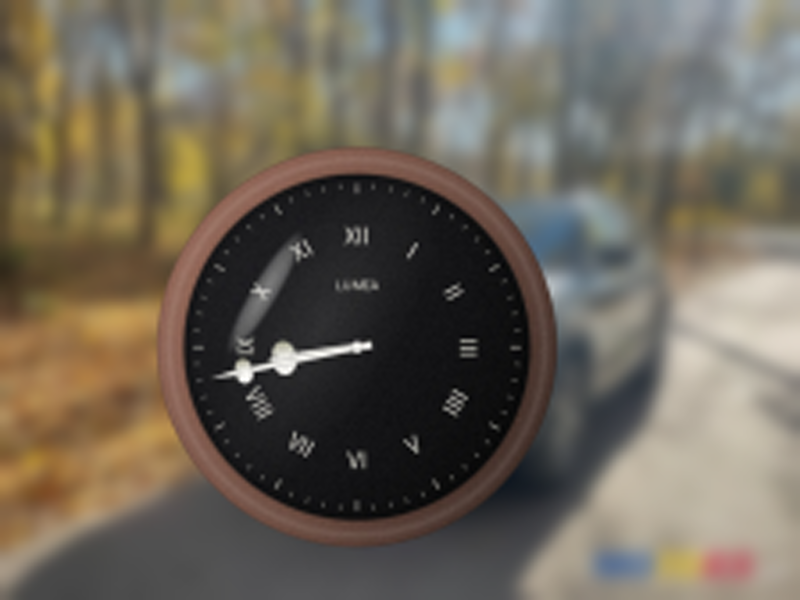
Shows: h=8 m=43
